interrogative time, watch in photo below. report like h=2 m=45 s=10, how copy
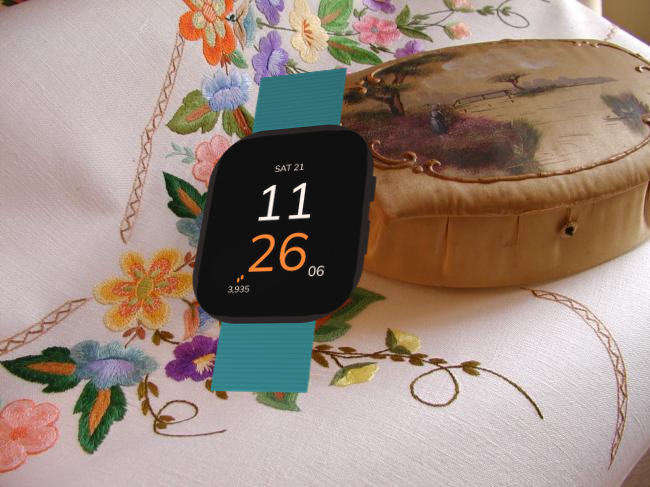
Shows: h=11 m=26 s=6
